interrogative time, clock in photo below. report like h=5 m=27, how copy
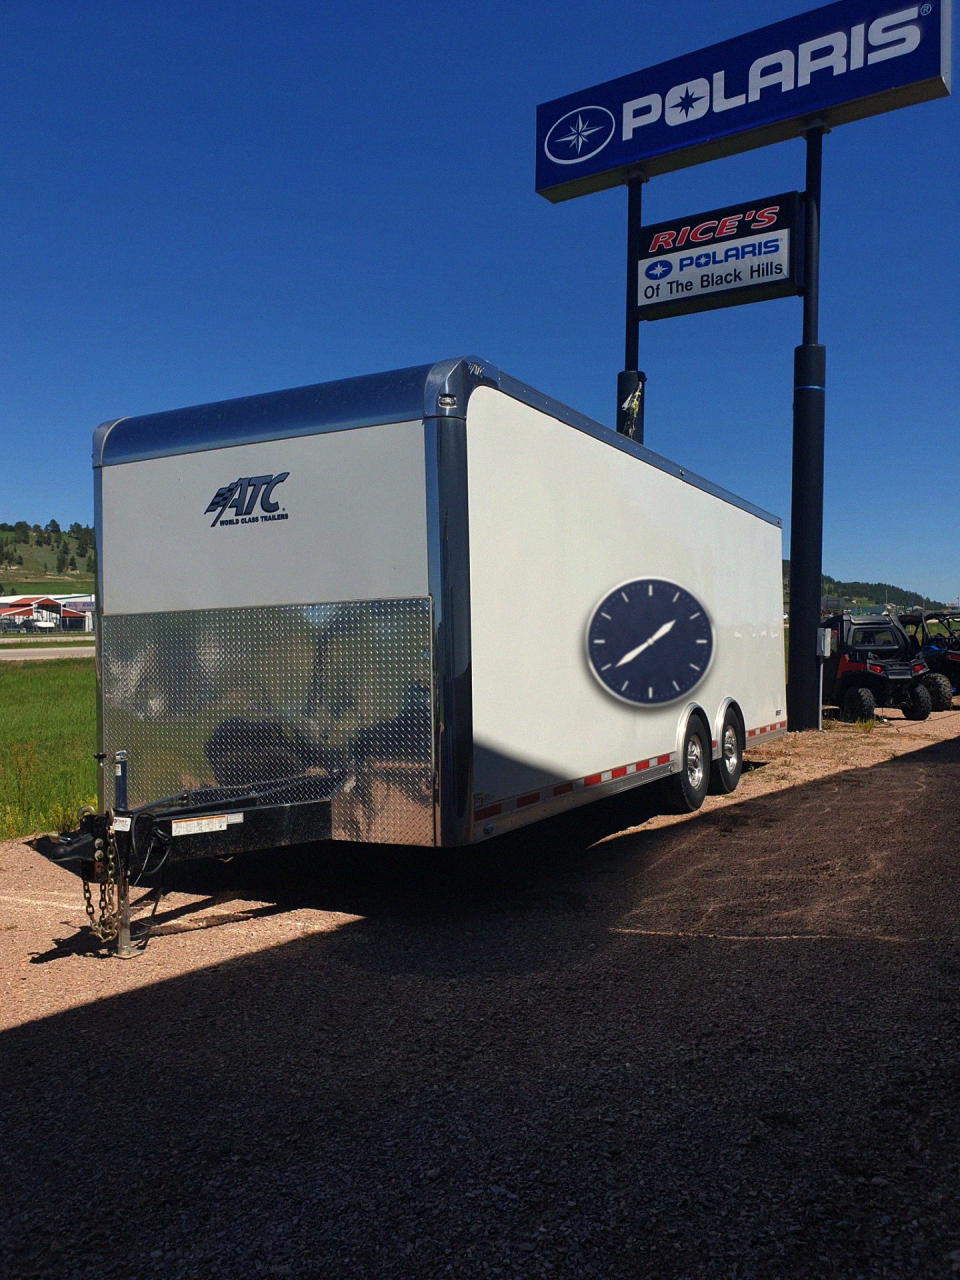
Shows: h=1 m=39
